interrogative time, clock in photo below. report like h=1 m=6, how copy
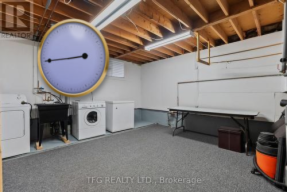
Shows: h=2 m=44
